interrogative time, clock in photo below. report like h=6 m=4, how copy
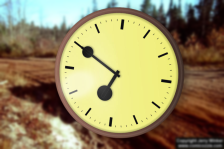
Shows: h=6 m=50
